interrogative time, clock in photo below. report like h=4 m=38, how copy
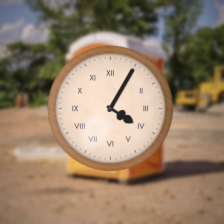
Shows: h=4 m=5
